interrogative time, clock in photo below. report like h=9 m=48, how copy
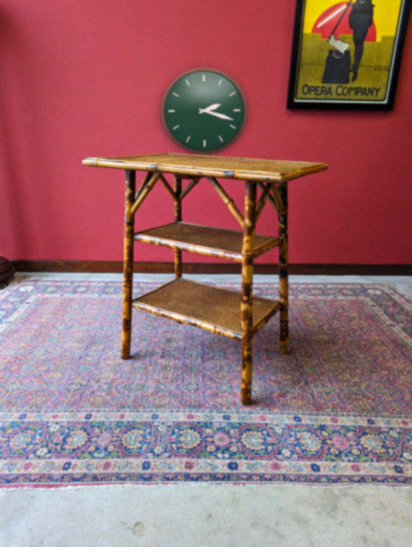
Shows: h=2 m=18
